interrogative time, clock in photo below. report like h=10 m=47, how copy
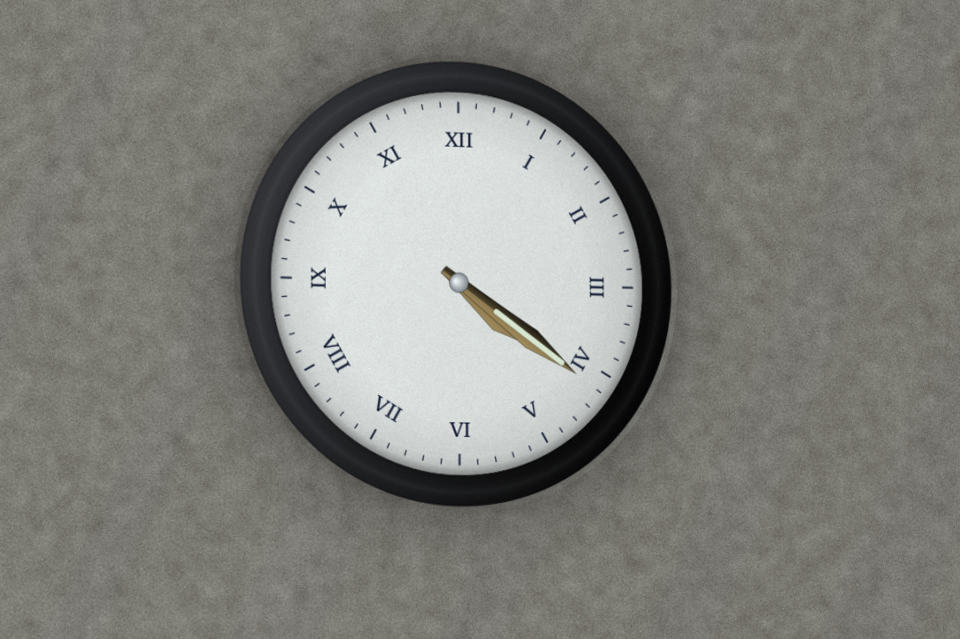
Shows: h=4 m=21
